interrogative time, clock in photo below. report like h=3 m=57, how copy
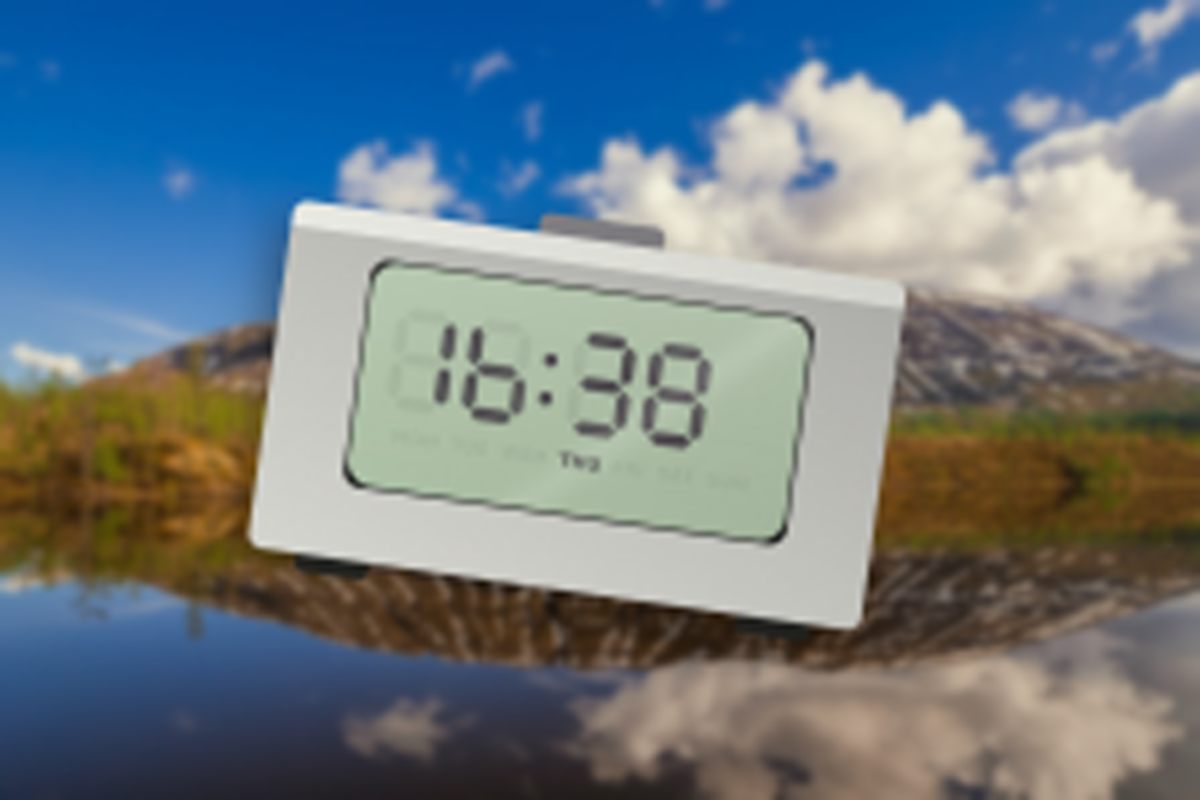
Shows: h=16 m=38
